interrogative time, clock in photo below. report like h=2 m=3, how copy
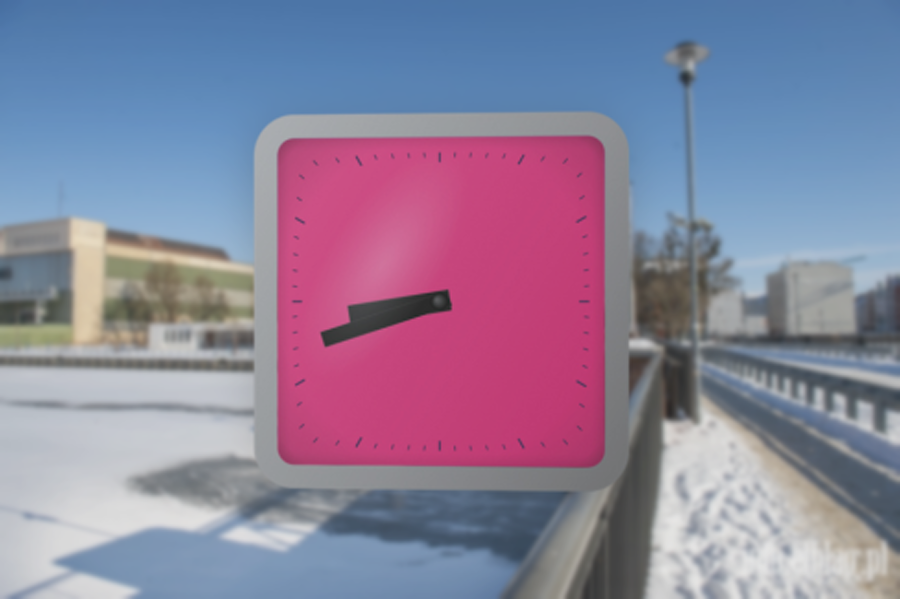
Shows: h=8 m=42
